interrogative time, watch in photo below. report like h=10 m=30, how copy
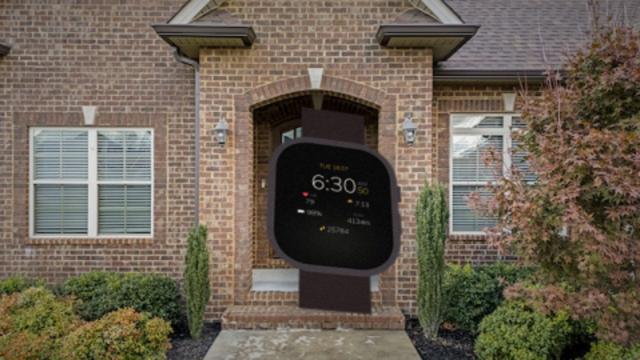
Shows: h=6 m=30
